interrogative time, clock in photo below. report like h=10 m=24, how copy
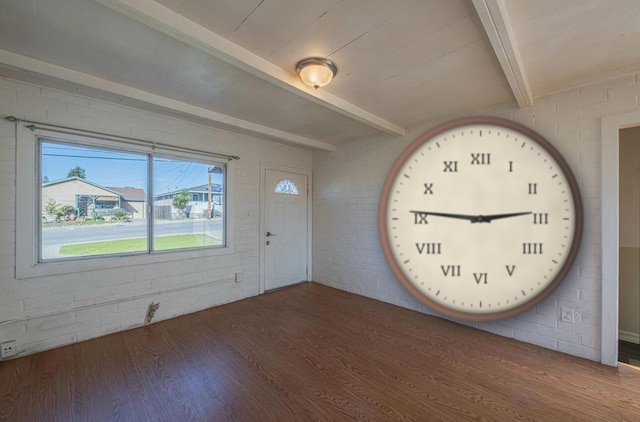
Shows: h=2 m=46
